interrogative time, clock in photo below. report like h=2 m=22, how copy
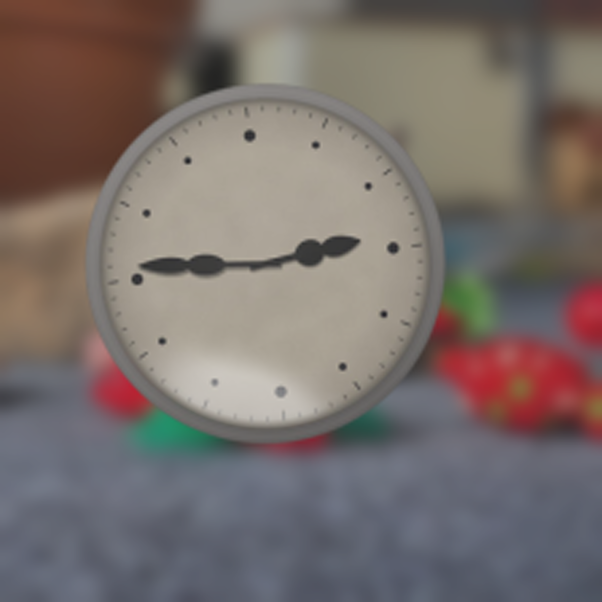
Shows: h=2 m=46
